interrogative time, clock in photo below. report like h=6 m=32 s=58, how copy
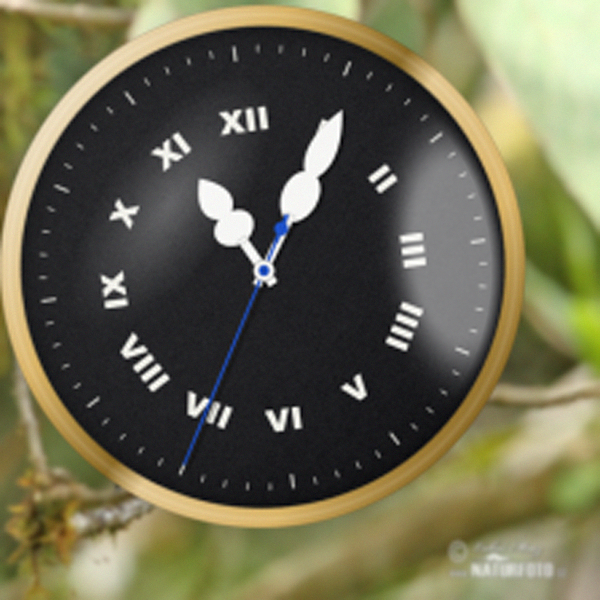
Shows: h=11 m=5 s=35
